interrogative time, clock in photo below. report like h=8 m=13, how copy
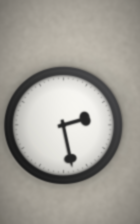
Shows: h=2 m=28
